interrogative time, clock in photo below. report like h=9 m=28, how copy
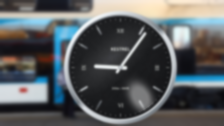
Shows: h=9 m=6
